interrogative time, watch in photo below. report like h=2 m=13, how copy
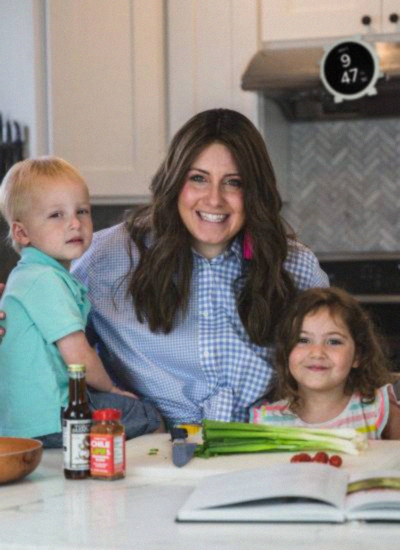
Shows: h=9 m=47
